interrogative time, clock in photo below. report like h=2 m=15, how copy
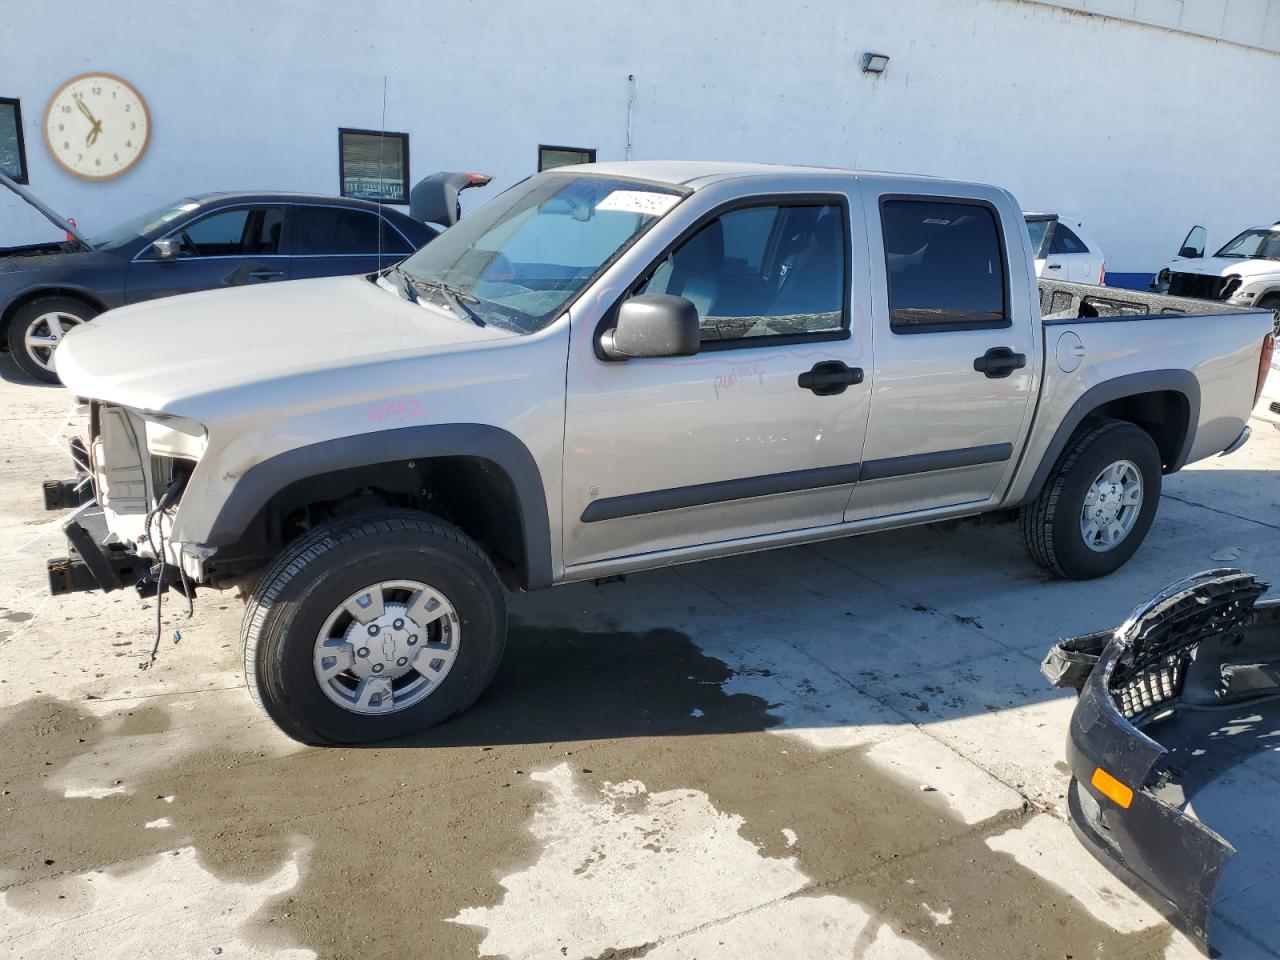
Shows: h=6 m=54
